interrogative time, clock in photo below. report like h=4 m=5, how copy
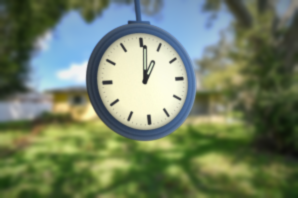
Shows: h=1 m=1
